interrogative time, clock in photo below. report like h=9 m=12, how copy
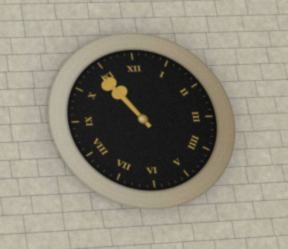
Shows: h=10 m=54
